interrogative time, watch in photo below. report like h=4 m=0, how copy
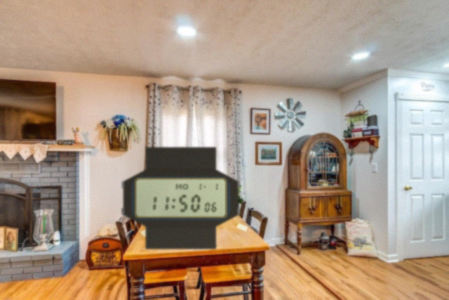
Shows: h=11 m=50
